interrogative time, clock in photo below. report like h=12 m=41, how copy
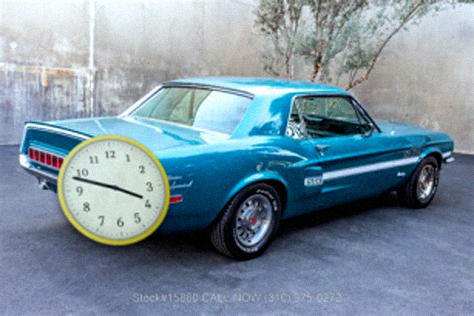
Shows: h=3 m=48
